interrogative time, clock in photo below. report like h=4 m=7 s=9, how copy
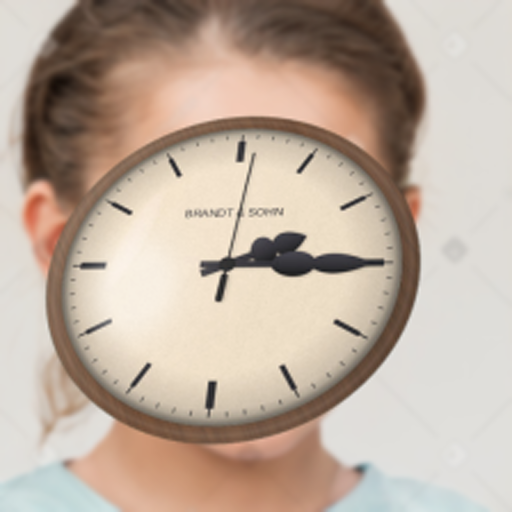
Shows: h=2 m=15 s=1
